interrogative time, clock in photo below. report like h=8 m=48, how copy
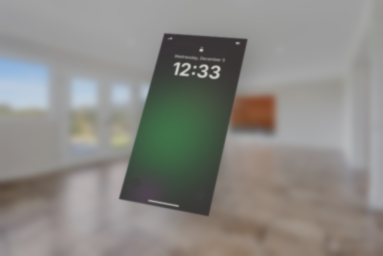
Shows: h=12 m=33
